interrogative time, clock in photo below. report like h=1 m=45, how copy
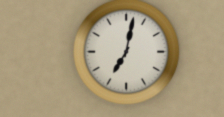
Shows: h=7 m=2
